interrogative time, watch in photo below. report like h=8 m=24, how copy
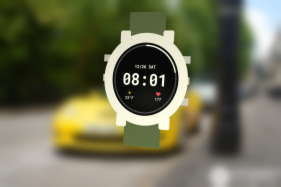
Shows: h=8 m=1
